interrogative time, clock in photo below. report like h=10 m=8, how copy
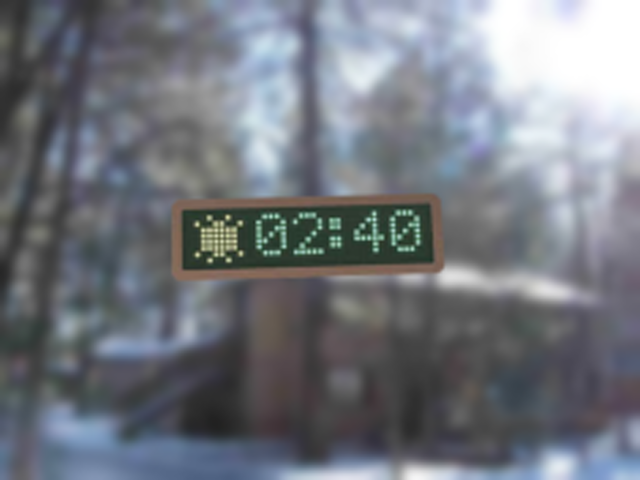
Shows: h=2 m=40
